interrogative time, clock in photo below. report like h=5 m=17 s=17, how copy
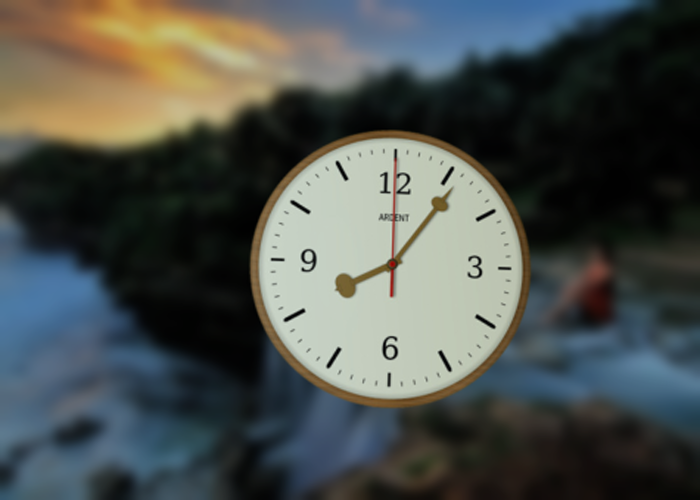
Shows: h=8 m=6 s=0
